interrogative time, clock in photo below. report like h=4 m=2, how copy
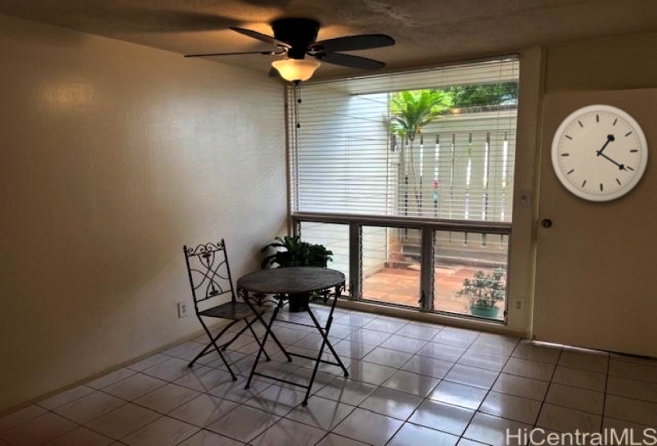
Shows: h=1 m=21
